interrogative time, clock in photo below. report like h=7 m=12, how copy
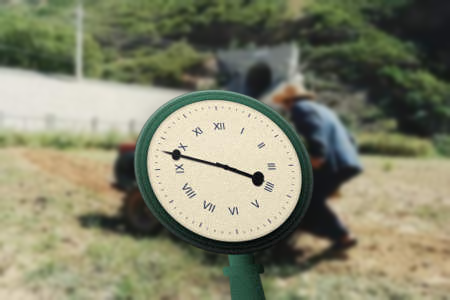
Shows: h=3 m=48
